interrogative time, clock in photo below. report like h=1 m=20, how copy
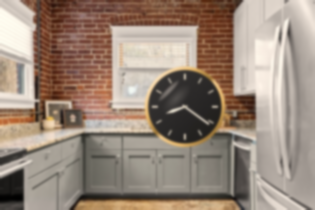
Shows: h=8 m=21
